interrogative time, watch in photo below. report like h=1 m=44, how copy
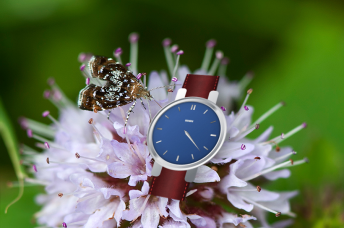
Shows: h=4 m=22
